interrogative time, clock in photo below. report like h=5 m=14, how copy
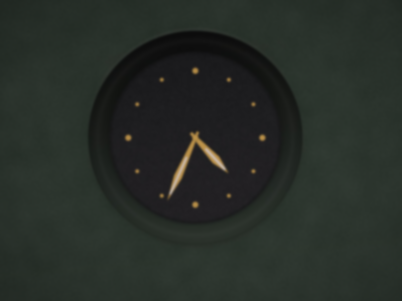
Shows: h=4 m=34
